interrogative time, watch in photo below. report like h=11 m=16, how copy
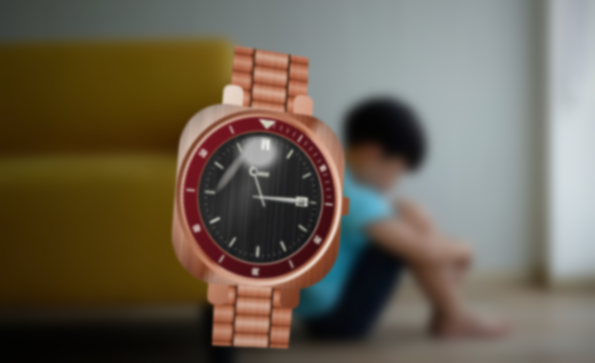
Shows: h=11 m=15
